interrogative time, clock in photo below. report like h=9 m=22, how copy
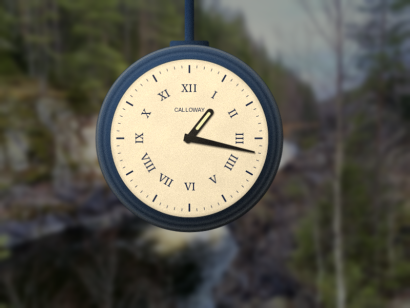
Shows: h=1 m=17
